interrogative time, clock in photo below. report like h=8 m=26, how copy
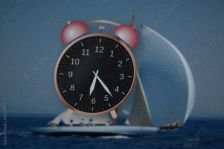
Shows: h=6 m=23
